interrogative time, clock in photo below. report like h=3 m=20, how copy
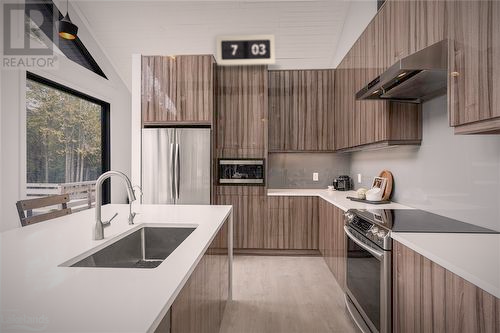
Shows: h=7 m=3
